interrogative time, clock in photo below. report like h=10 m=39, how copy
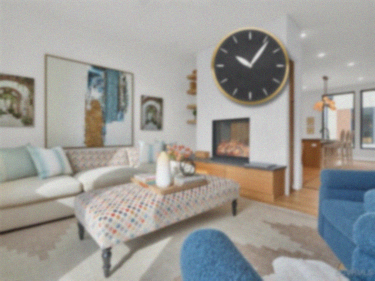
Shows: h=10 m=6
